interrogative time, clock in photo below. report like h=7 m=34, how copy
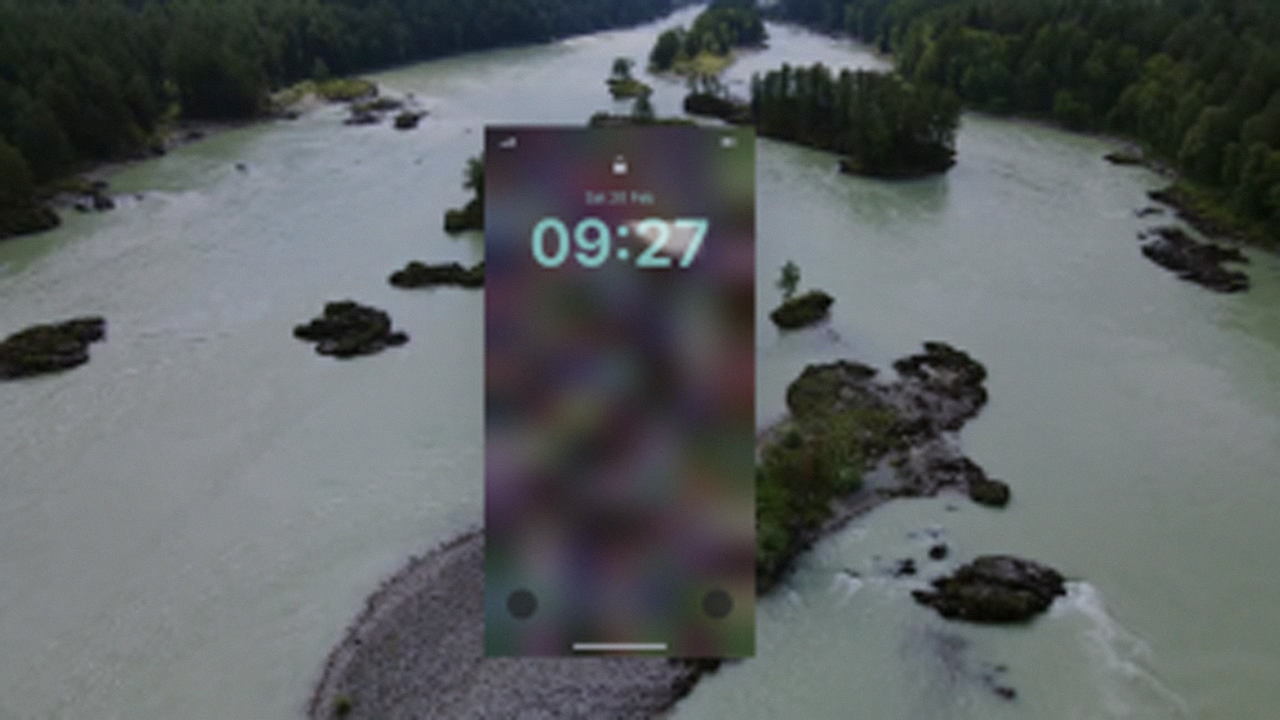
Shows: h=9 m=27
